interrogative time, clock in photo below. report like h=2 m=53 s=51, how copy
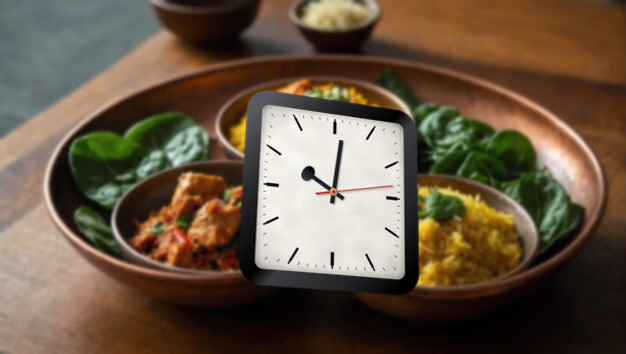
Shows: h=10 m=1 s=13
